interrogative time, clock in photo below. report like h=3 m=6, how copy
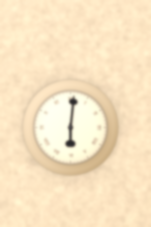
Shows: h=6 m=1
